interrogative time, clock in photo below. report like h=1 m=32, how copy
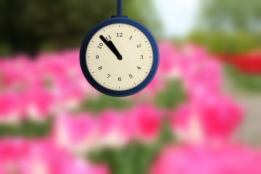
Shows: h=10 m=53
